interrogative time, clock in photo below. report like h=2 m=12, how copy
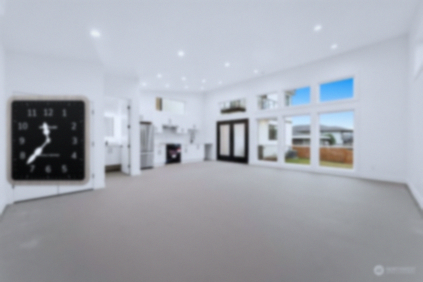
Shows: h=11 m=37
